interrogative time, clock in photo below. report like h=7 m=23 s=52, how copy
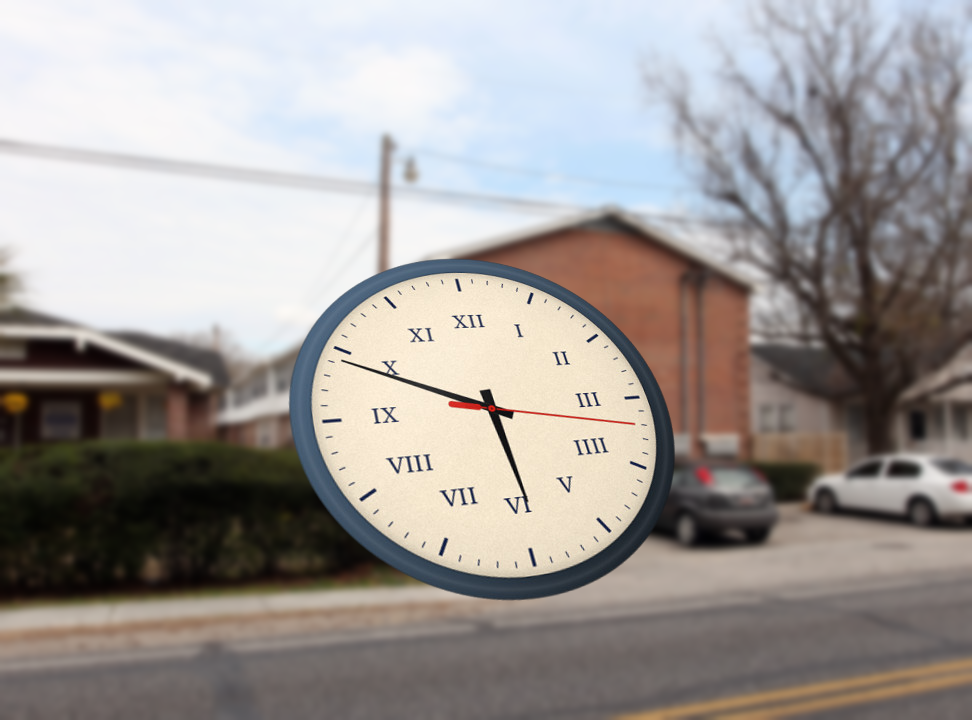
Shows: h=5 m=49 s=17
